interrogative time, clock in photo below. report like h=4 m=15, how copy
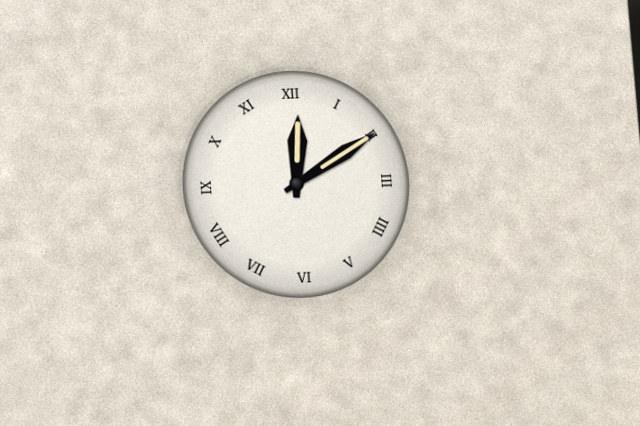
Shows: h=12 m=10
